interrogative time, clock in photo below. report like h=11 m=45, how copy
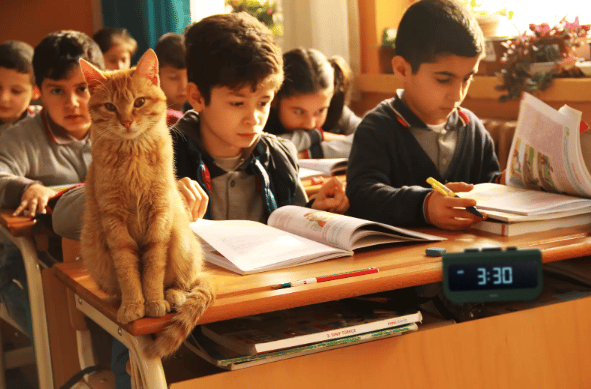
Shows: h=3 m=30
